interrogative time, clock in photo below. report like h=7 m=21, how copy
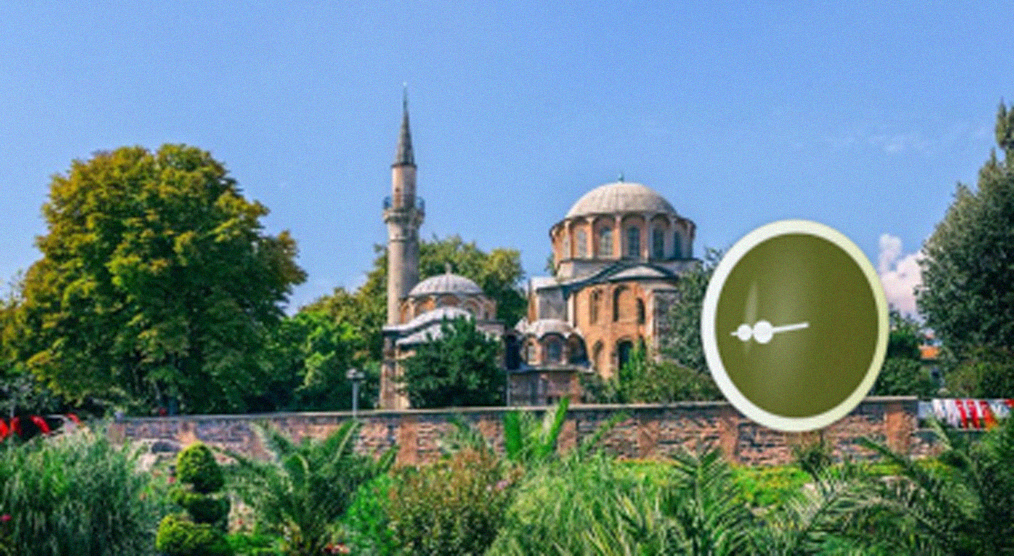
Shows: h=8 m=44
